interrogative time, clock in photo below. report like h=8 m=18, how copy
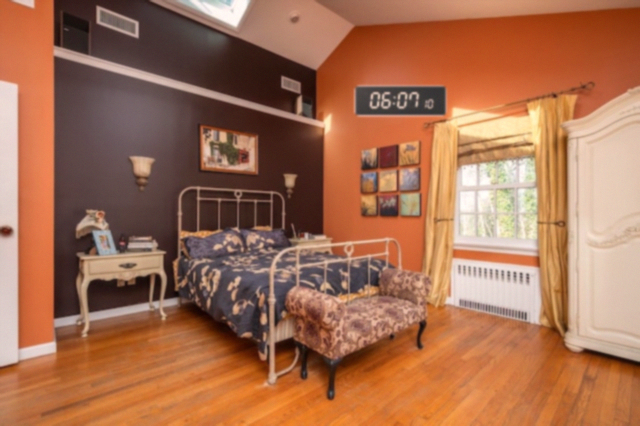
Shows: h=6 m=7
